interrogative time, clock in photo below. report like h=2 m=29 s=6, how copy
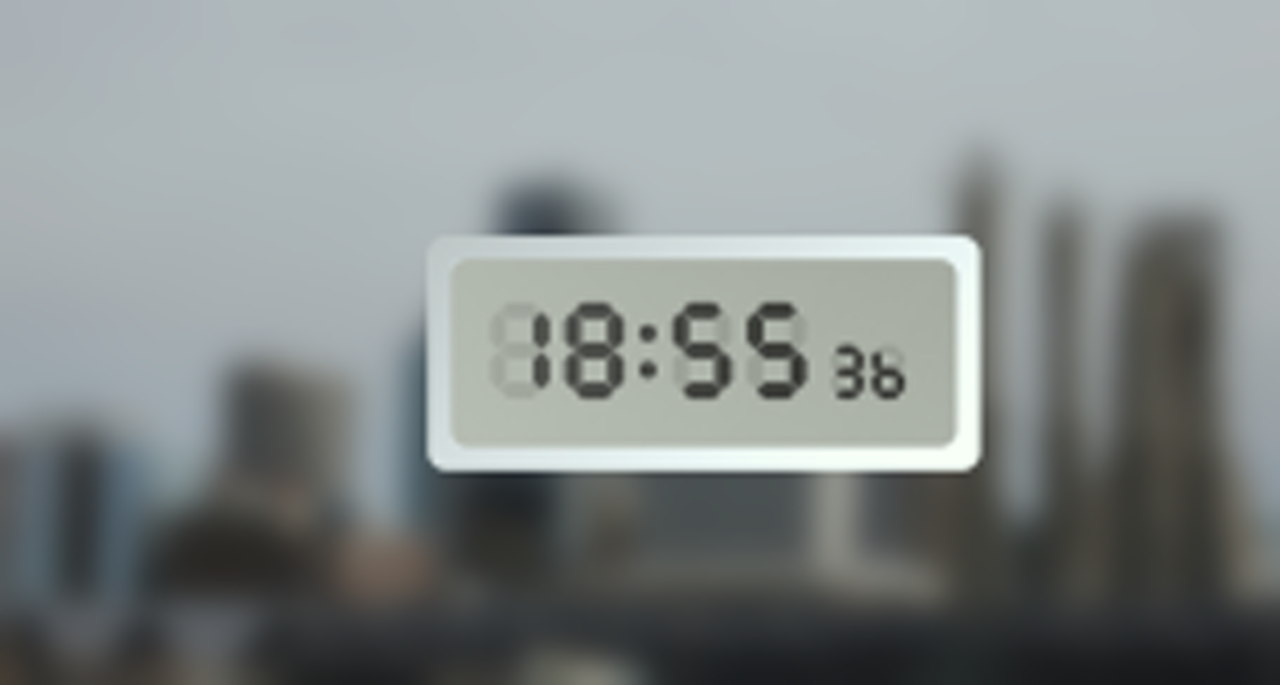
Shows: h=18 m=55 s=36
